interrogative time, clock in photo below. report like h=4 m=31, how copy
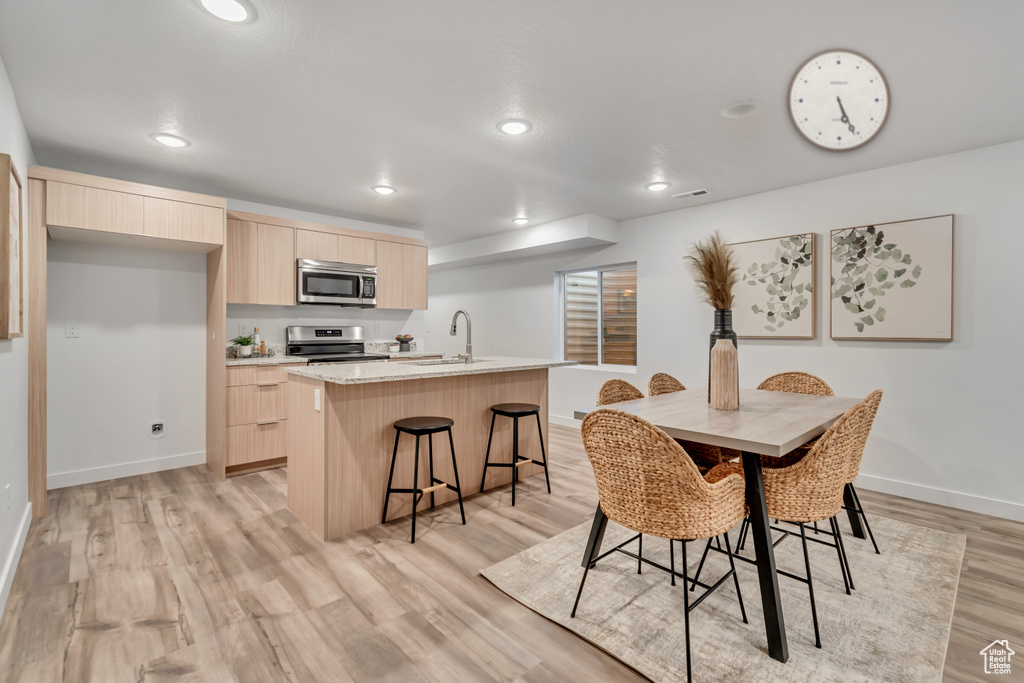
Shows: h=5 m=26
